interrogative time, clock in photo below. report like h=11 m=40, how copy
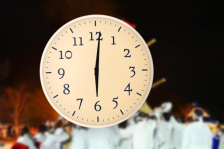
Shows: h=6 m=1
